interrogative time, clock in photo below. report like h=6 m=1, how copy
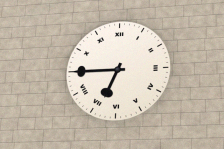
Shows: h=6 m=45
